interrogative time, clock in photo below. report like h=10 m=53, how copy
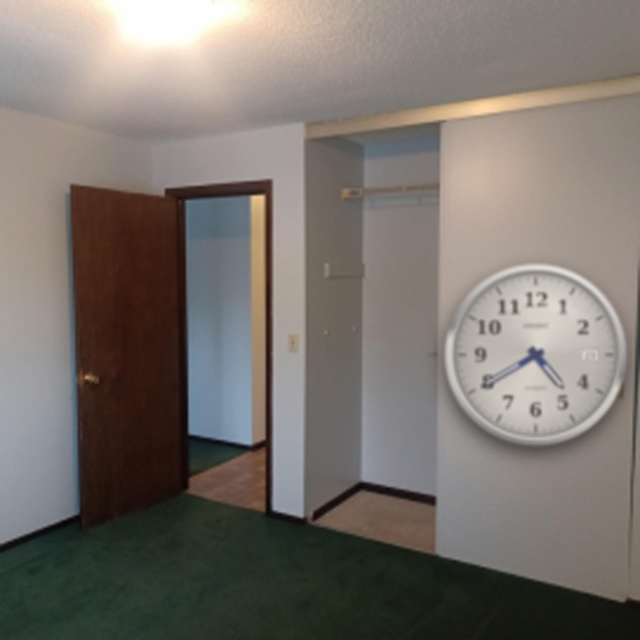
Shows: h=4 m=40
